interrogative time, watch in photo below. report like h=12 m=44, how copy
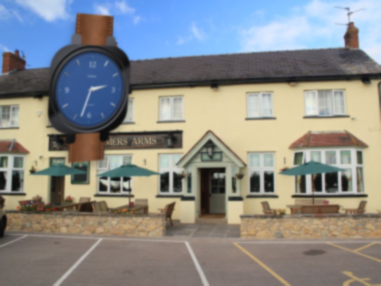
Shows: h=2 m=33
